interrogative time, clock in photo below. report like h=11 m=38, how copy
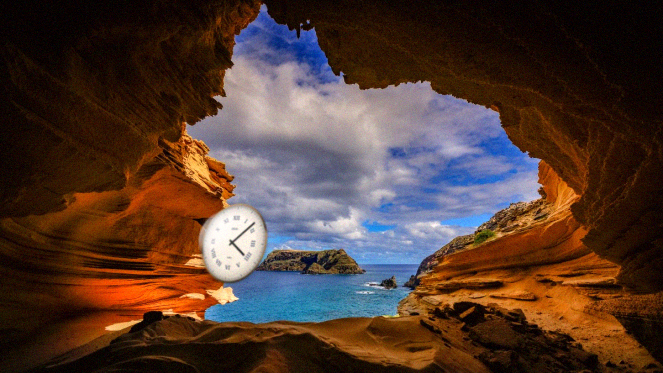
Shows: h=4 m=8
